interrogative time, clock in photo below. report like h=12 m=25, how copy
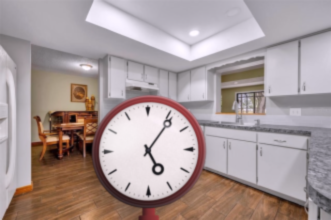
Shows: h=5 m=6
